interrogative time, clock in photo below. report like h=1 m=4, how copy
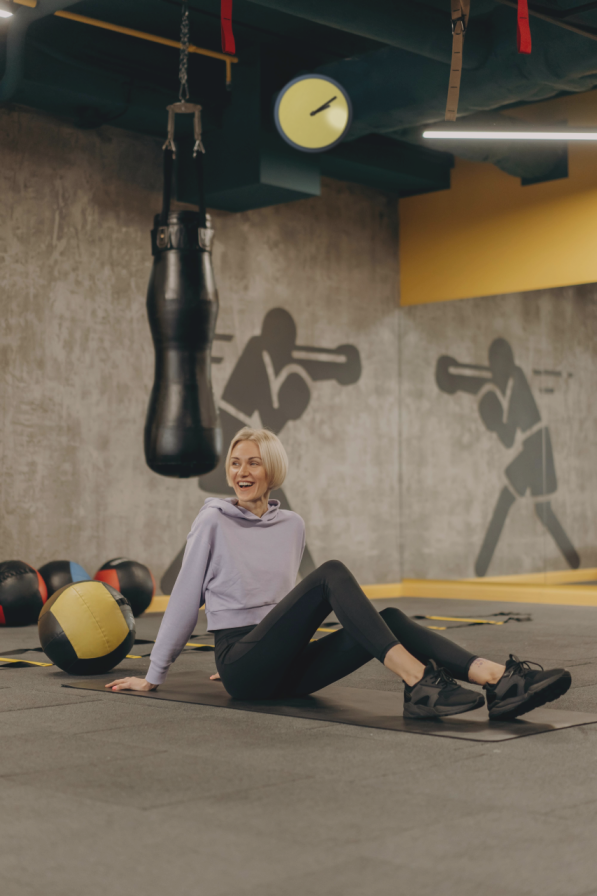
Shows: h=2 m=9
